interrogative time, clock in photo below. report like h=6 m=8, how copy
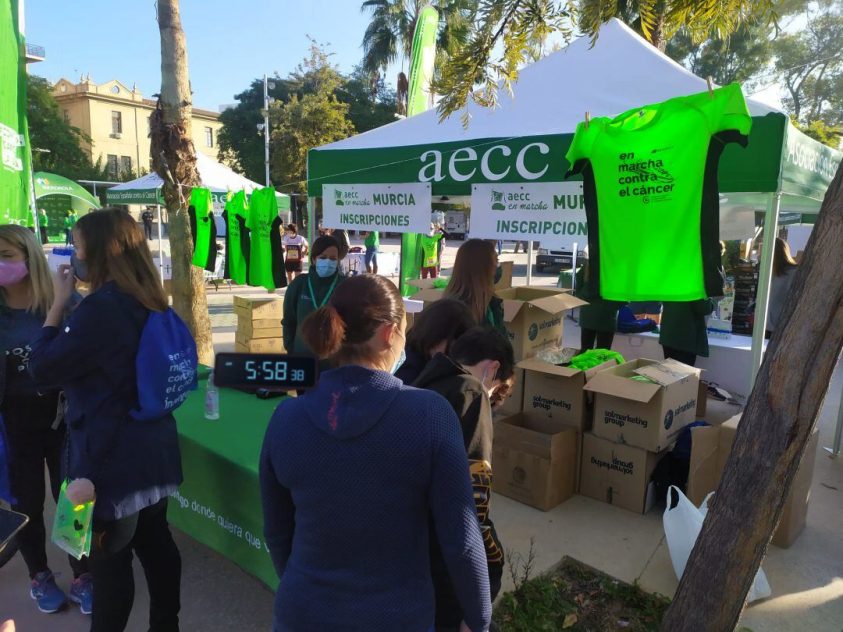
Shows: h=5 m=58
